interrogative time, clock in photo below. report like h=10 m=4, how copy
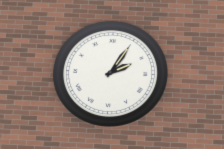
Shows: h=2 m=5
